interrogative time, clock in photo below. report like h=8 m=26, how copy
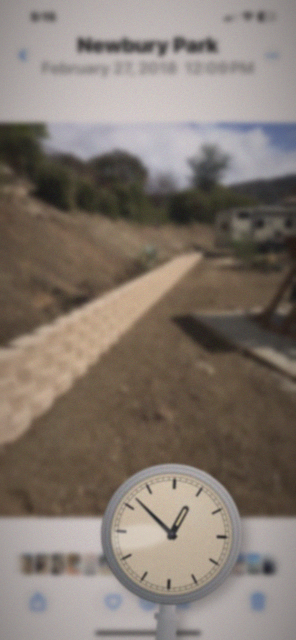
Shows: h=12 m=52
